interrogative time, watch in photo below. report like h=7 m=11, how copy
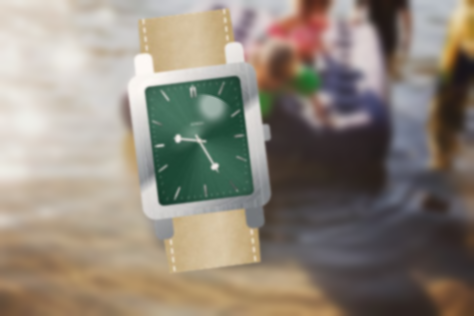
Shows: h=9 m=26
